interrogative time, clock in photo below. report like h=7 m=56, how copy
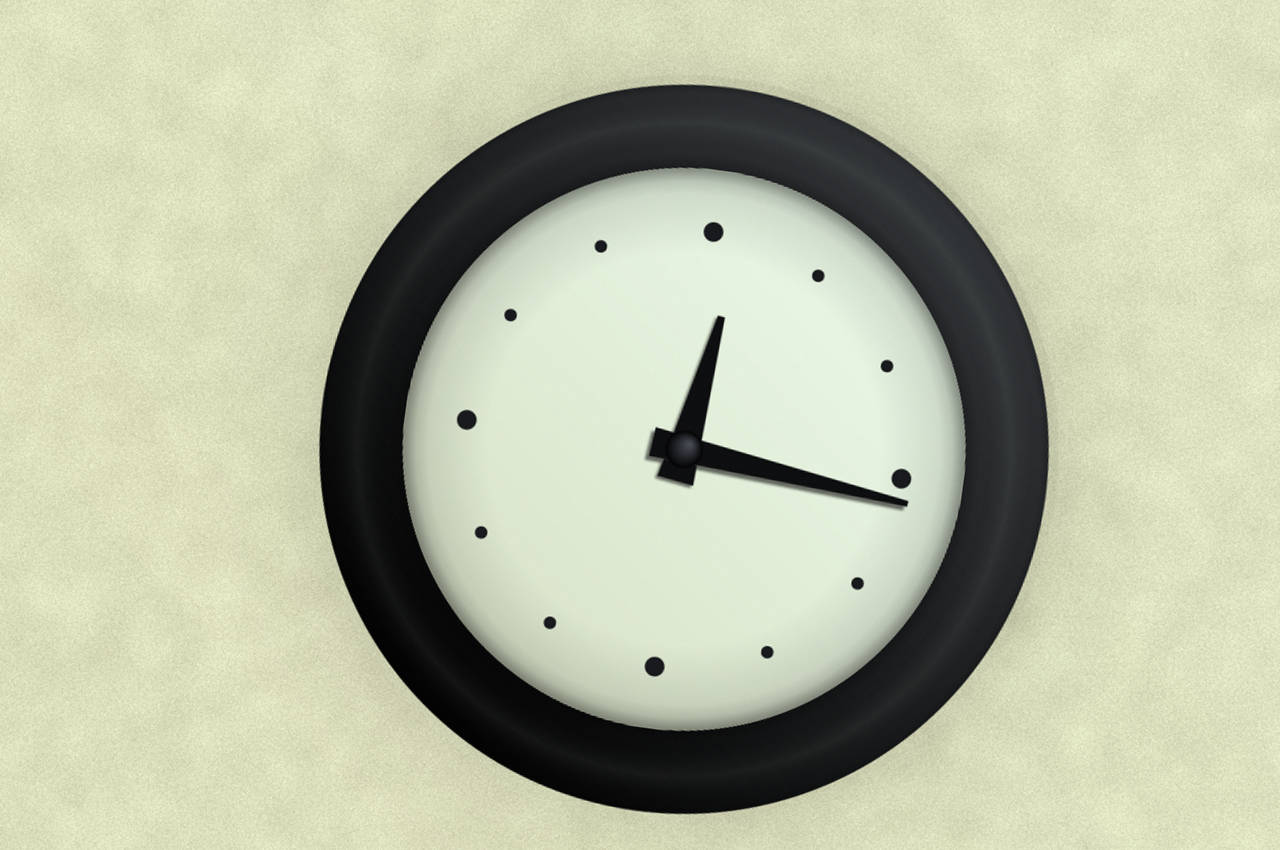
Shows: h=12 m=16
